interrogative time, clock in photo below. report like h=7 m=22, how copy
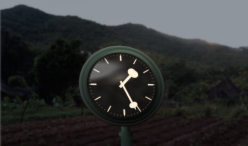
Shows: h=1 m=26
